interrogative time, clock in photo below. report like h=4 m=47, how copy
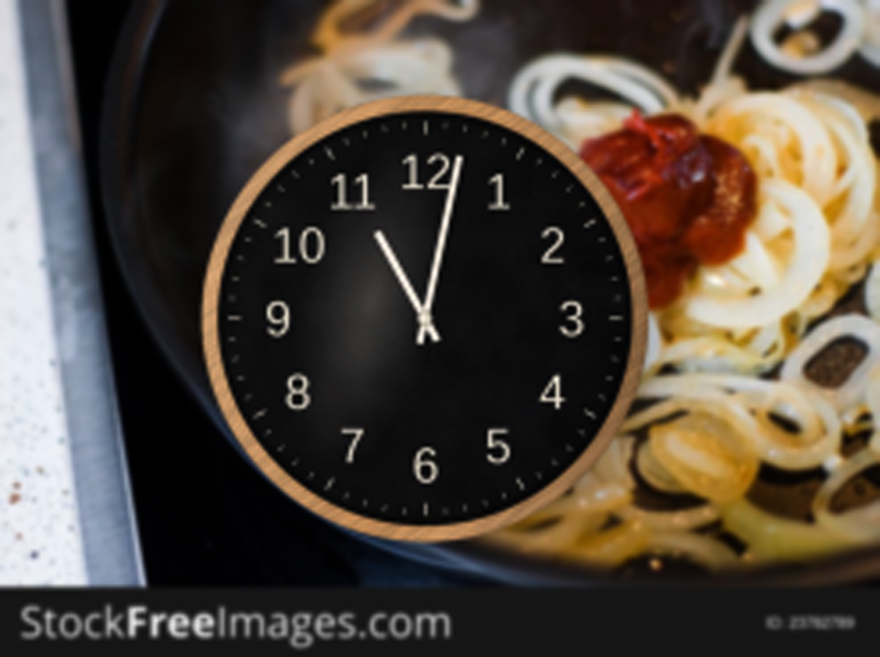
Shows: h=11 m=2
